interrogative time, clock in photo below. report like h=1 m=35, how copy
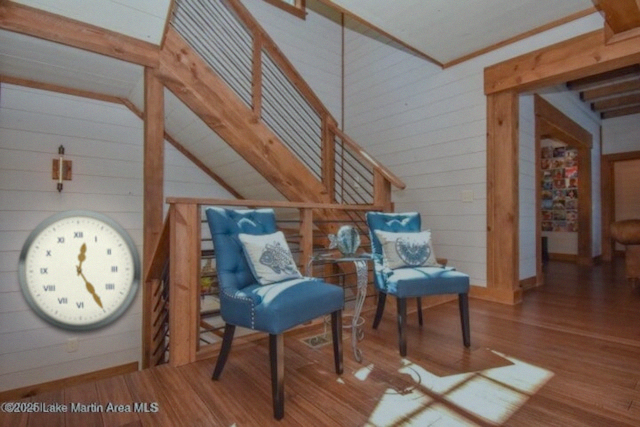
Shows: h=12 m=25
